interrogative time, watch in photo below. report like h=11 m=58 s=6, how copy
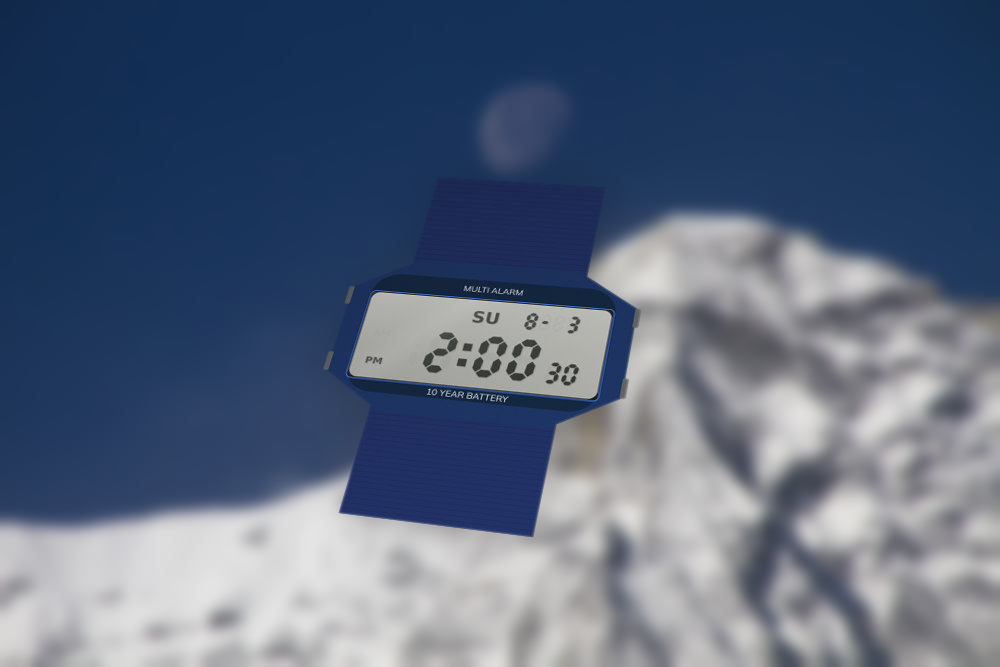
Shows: h=2 m=0 s=30
